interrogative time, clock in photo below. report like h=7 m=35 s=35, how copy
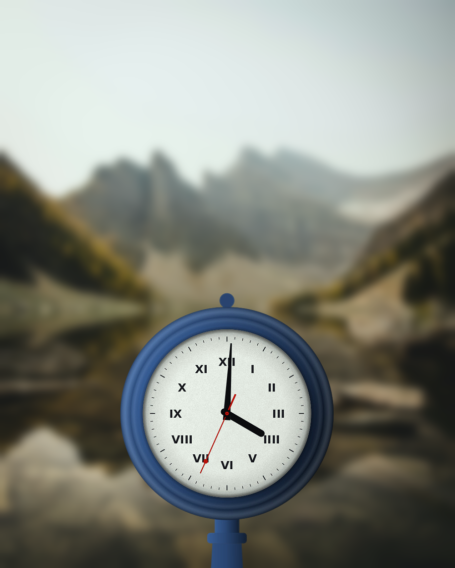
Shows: h=4 m=0 s=34
